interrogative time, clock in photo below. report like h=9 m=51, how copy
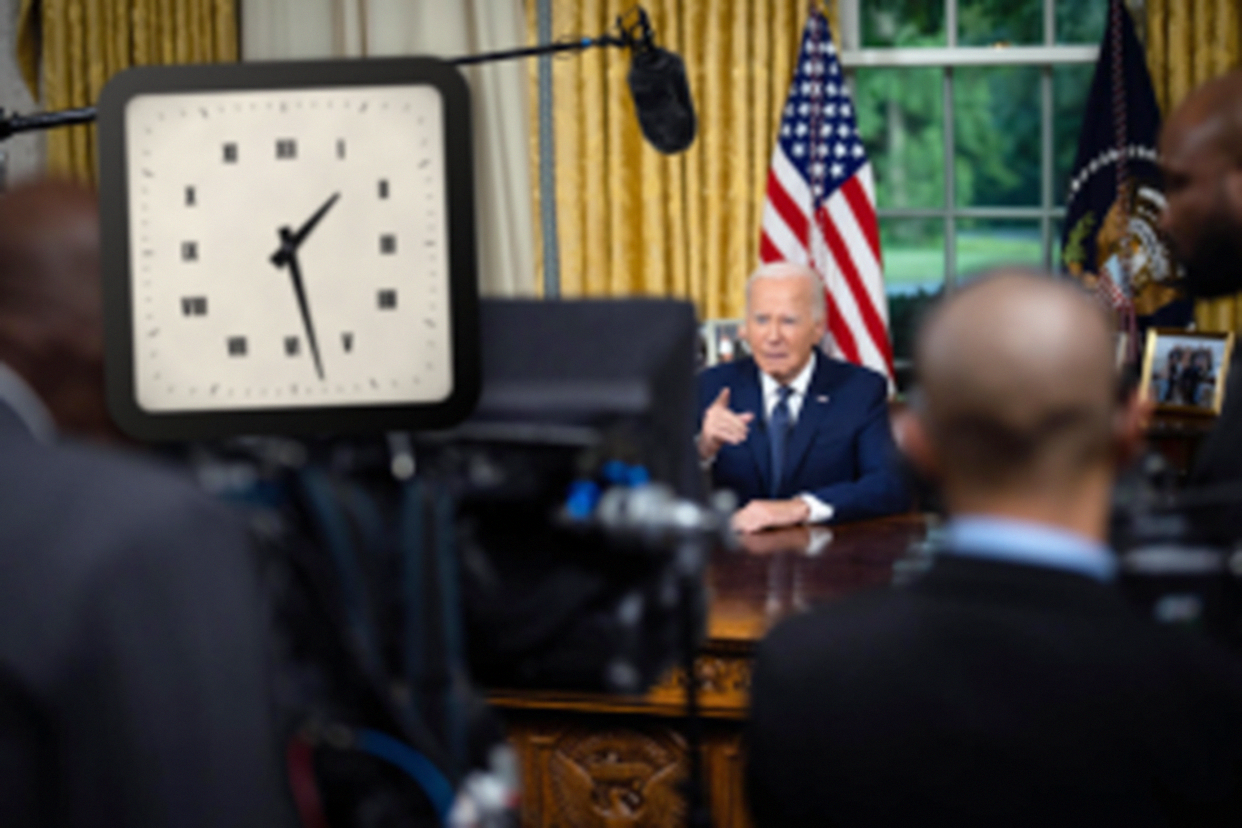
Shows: h=1 m=28
